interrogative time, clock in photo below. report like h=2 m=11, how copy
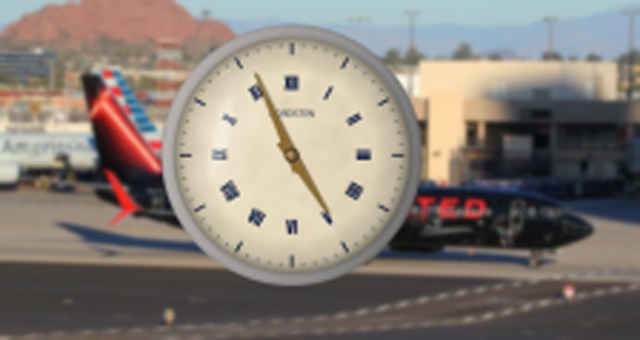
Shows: h=4 m=56
